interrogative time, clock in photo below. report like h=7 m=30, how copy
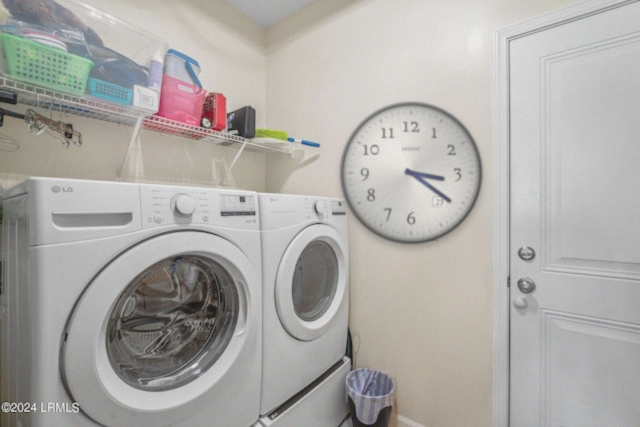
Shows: h=3 m=21
